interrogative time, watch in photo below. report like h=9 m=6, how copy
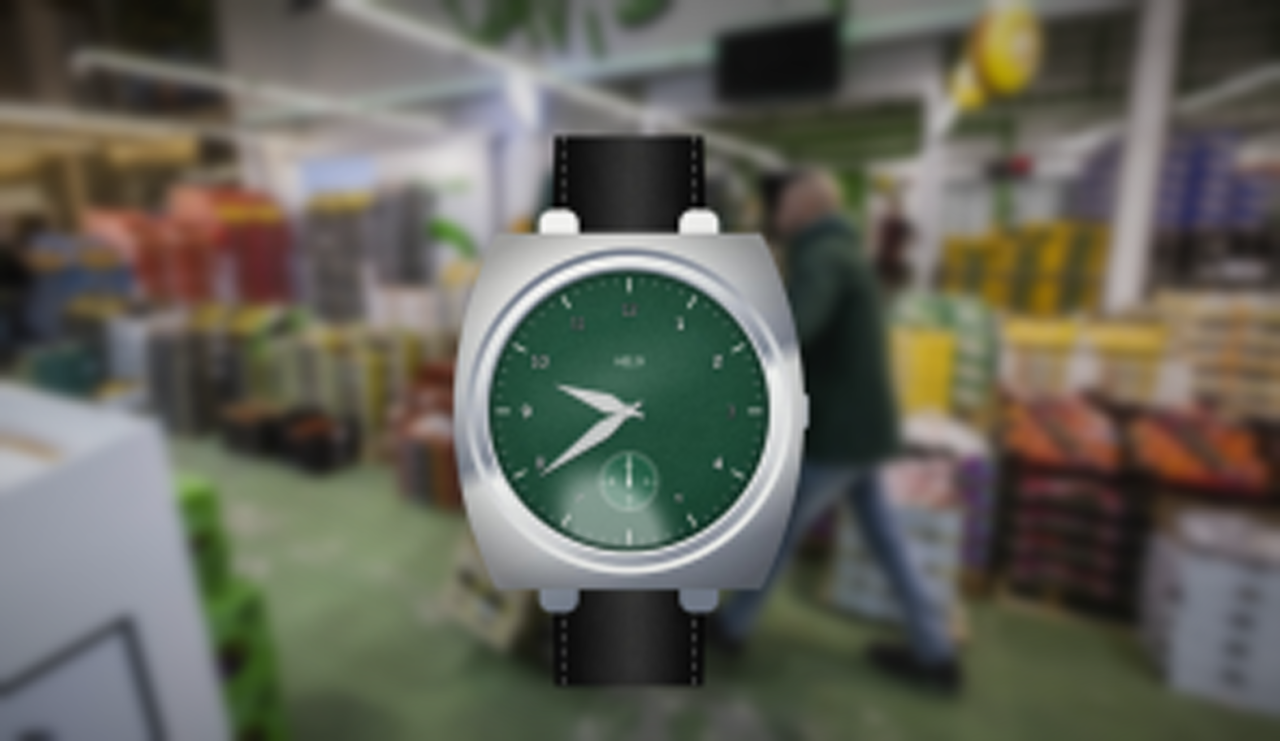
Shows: h=9 m=39
